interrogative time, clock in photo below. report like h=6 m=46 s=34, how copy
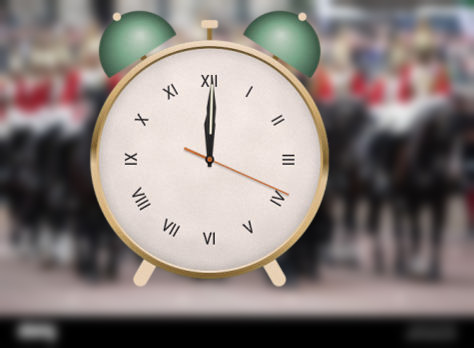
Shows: h=12 m=0 s=19
